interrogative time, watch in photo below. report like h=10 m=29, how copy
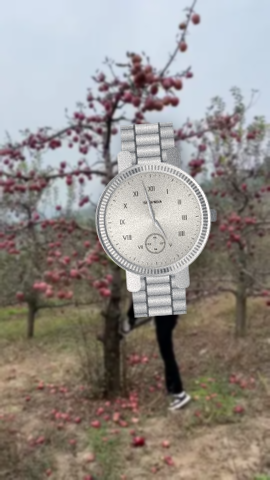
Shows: h=4 m=58
